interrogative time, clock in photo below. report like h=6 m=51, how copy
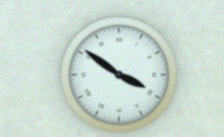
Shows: h=3 m=51
